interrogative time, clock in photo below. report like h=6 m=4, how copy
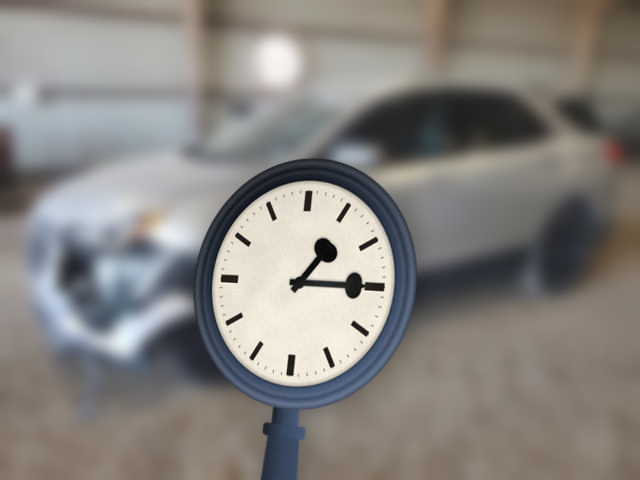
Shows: h=1 m=15
